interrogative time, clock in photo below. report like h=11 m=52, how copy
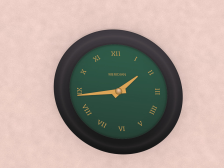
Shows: h=1 m=44
